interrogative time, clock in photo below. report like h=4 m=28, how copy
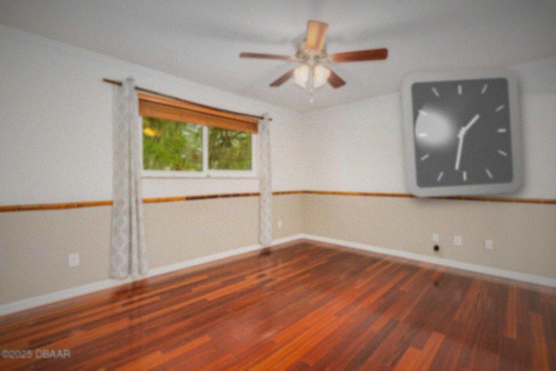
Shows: h=1 m=32
